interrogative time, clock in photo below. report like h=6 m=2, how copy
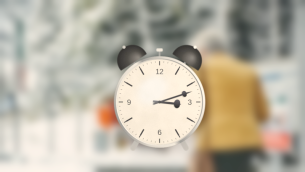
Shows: h=3 m=12
